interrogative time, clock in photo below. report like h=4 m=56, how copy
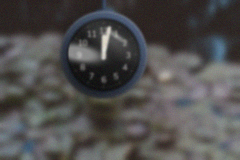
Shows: h=12 m=2
